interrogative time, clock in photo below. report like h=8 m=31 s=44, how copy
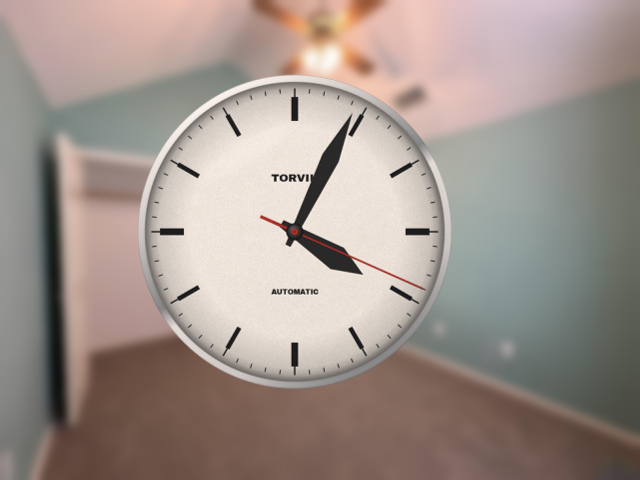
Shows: h=4 m=4 s=19
